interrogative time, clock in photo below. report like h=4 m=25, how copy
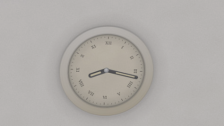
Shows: h=8 m=17
